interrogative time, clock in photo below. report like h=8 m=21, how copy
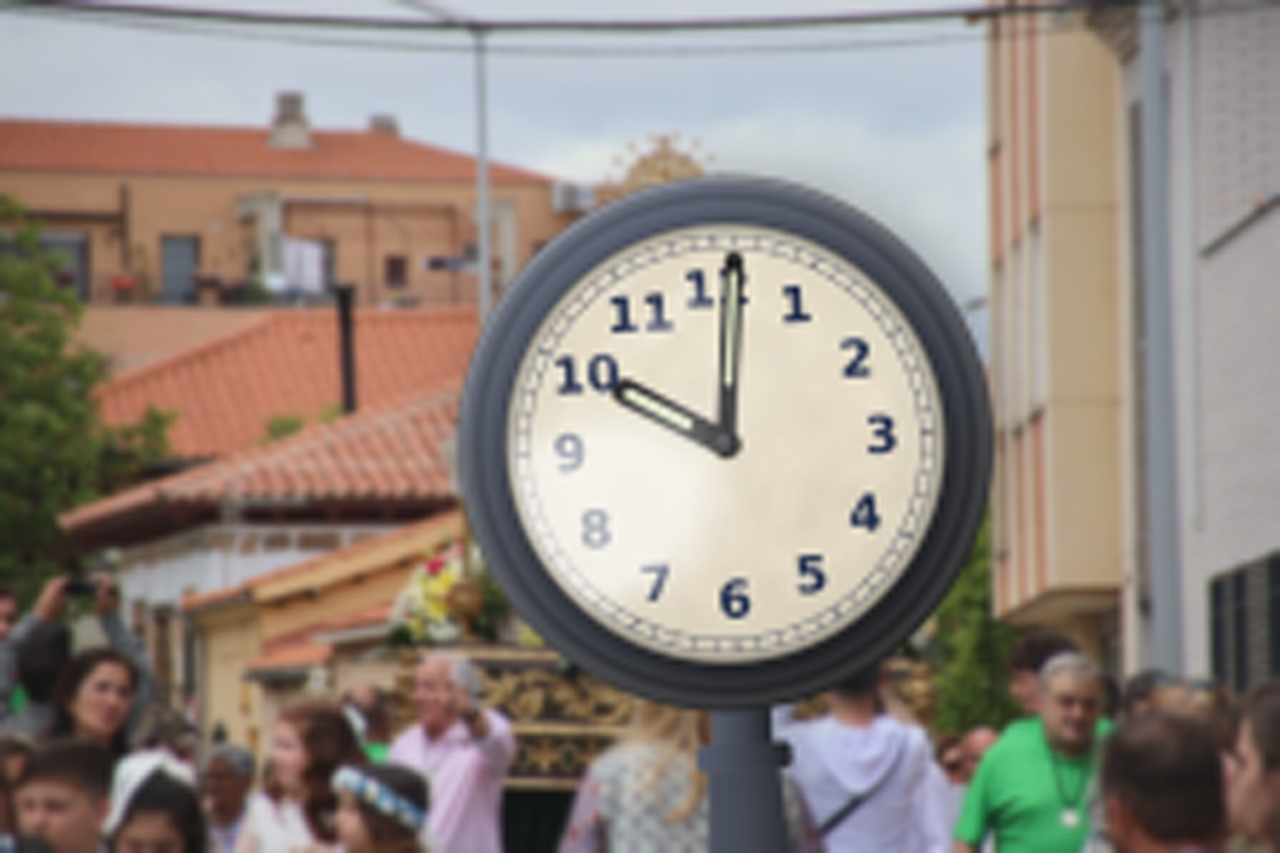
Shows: h=10 m=1
